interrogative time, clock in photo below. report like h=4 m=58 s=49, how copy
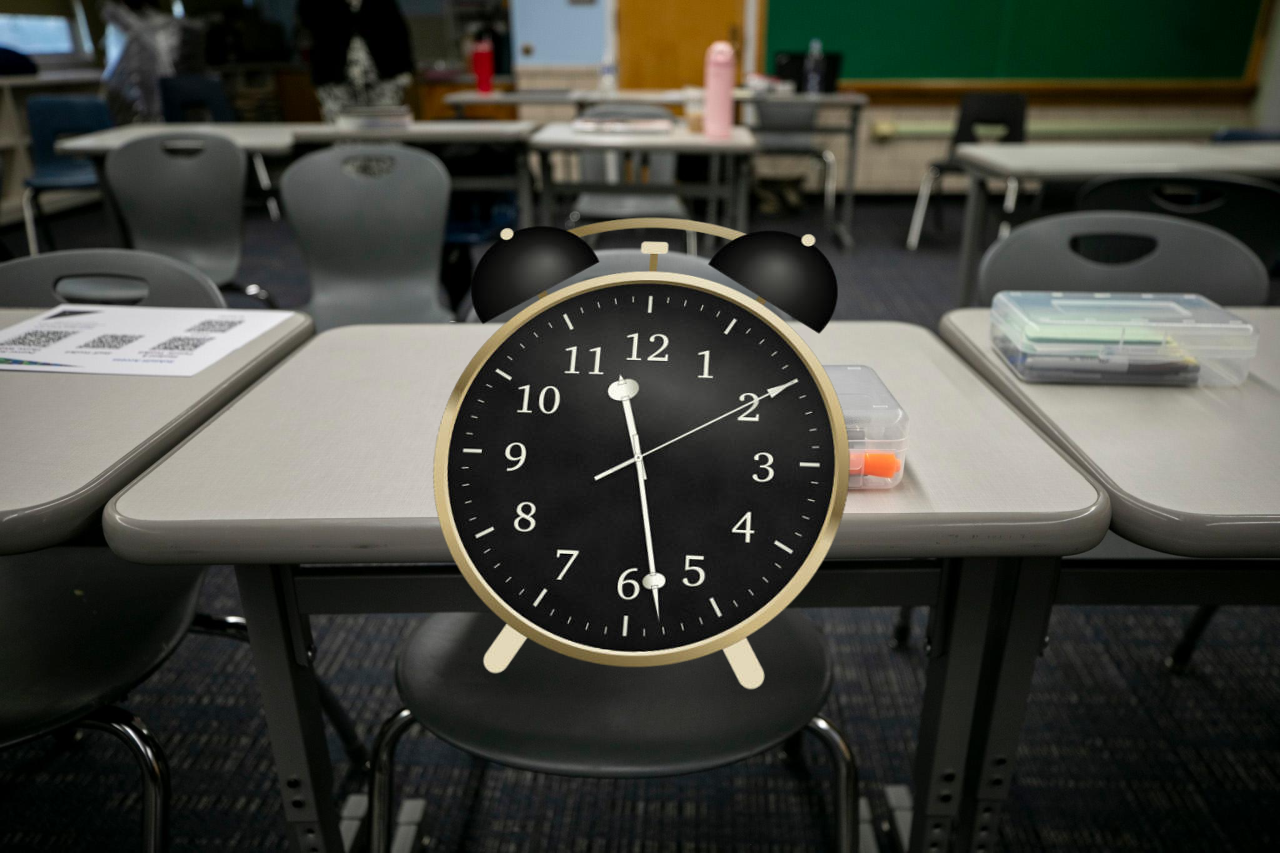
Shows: h=11 m=28 s=10
